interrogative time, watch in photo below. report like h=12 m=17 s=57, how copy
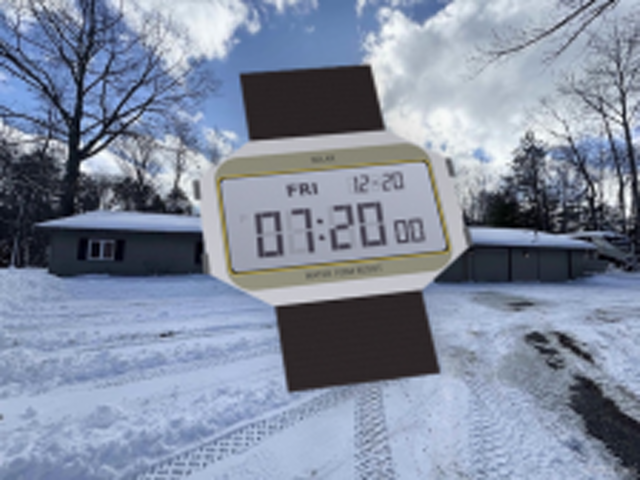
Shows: h=7 m=20 s=0
